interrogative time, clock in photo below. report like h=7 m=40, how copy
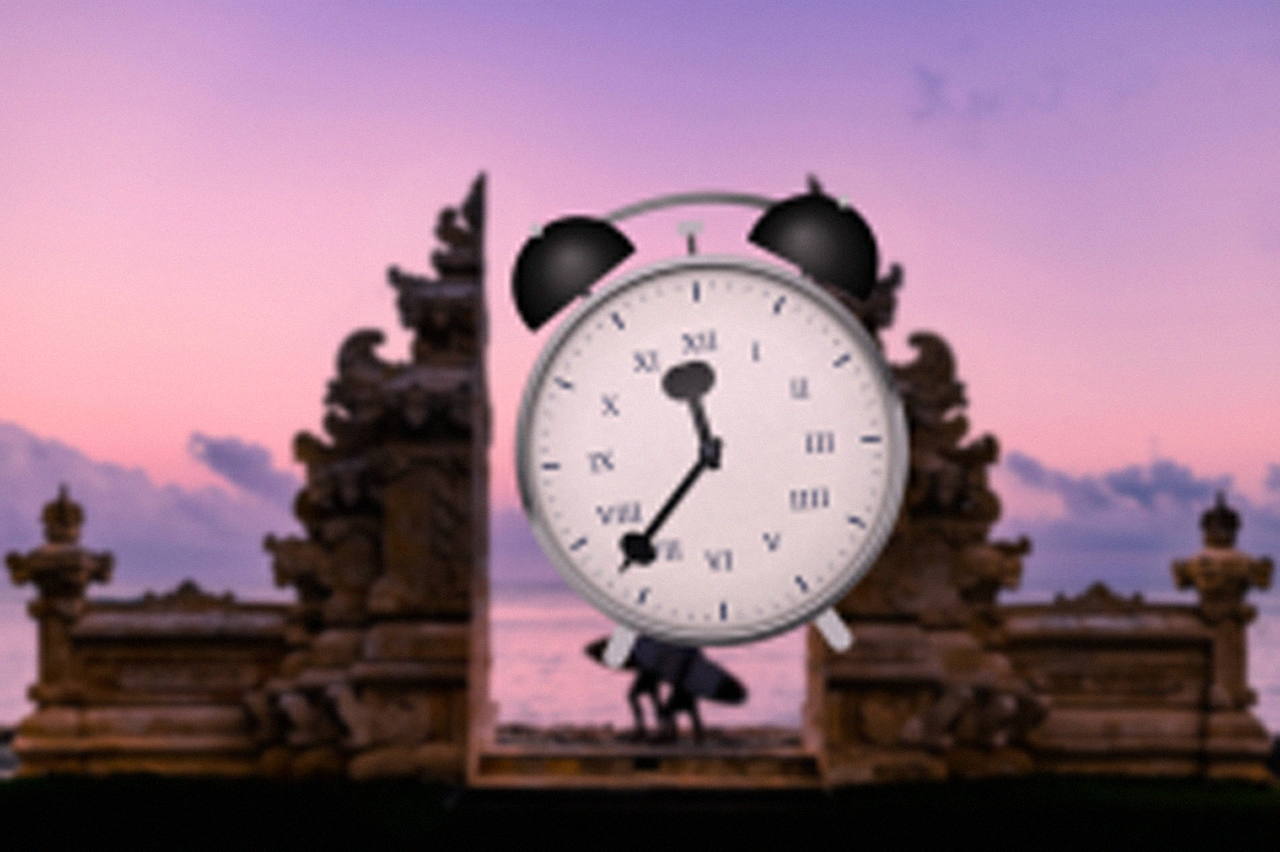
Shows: h=11 m=37
